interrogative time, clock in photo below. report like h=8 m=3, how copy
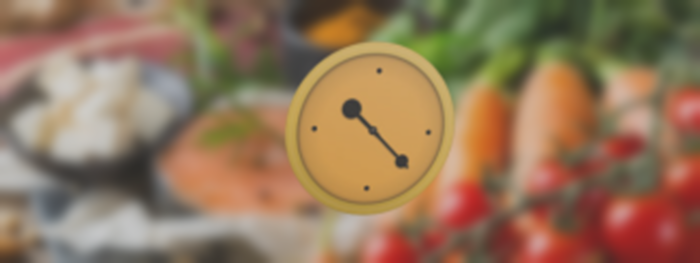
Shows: h=10 m=22
